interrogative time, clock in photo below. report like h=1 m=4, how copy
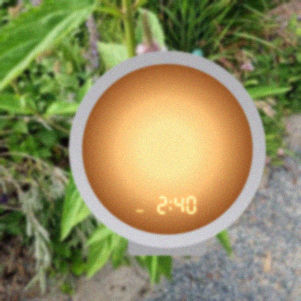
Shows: h=2 m=40
